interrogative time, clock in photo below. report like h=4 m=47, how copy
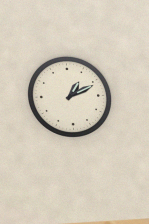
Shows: h=1 m=11
